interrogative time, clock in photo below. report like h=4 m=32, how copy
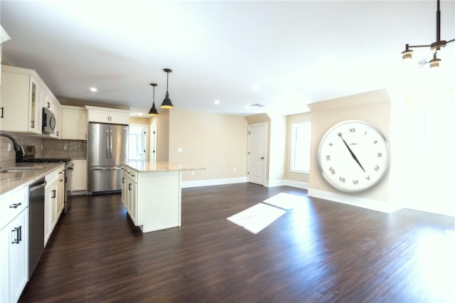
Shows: h=4 m=55
